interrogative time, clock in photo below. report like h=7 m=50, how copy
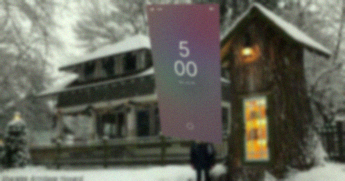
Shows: h=5 m=0
